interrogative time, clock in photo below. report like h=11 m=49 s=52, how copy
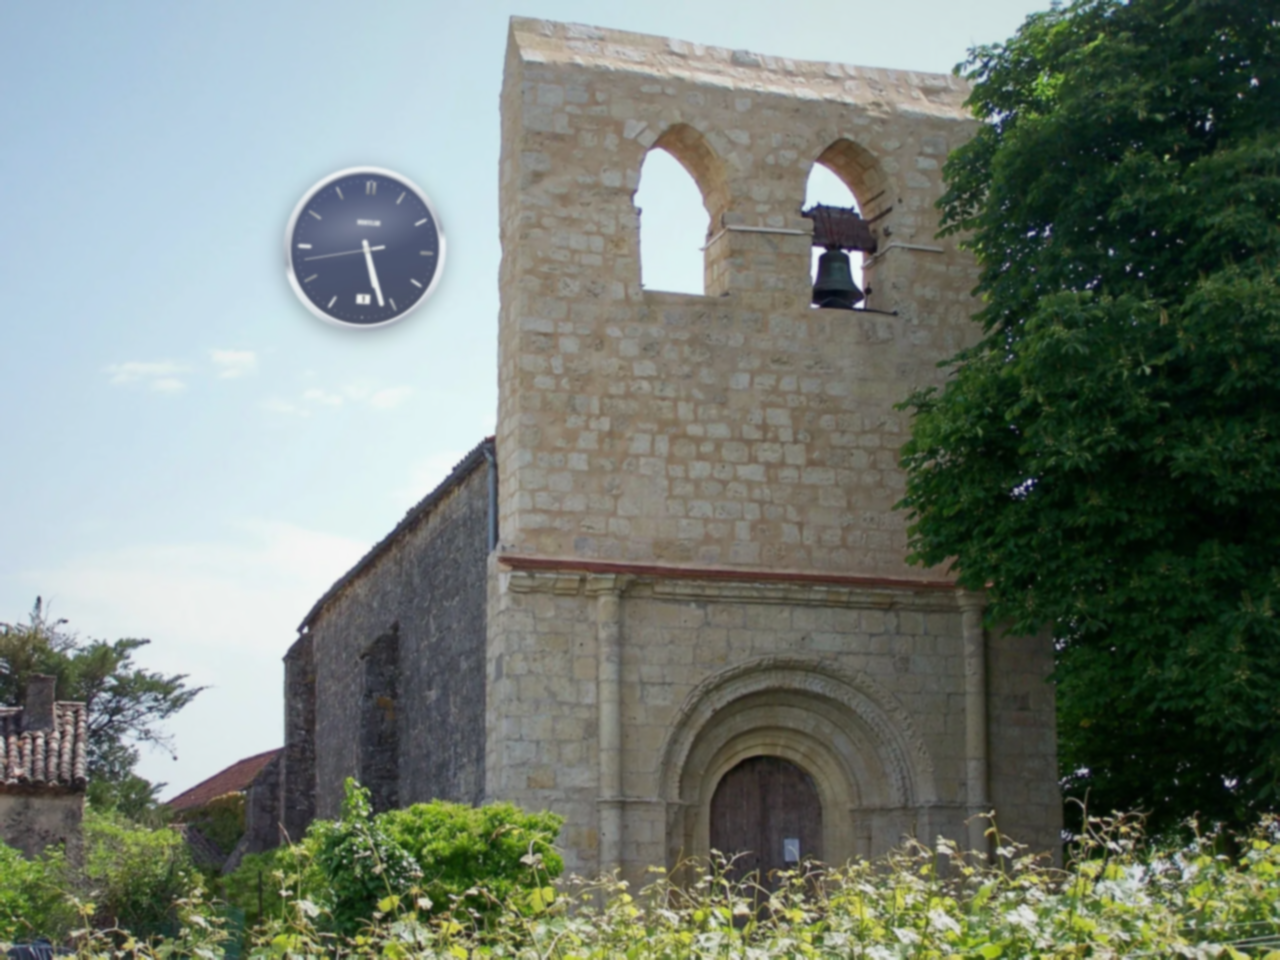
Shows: h=5 m=26 s=43
